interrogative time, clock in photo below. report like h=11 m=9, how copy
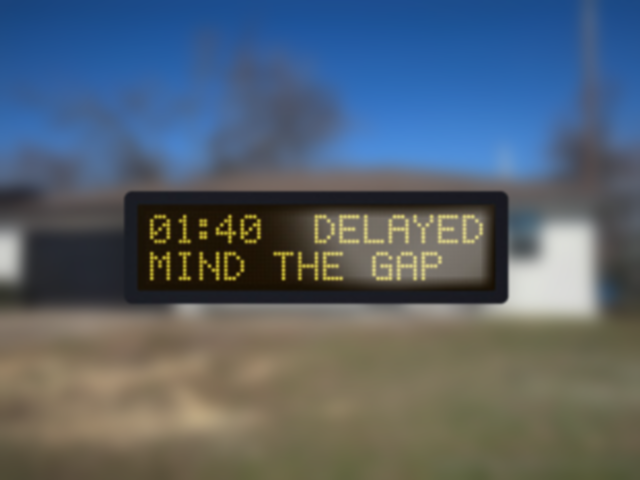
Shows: h=1 m=40
